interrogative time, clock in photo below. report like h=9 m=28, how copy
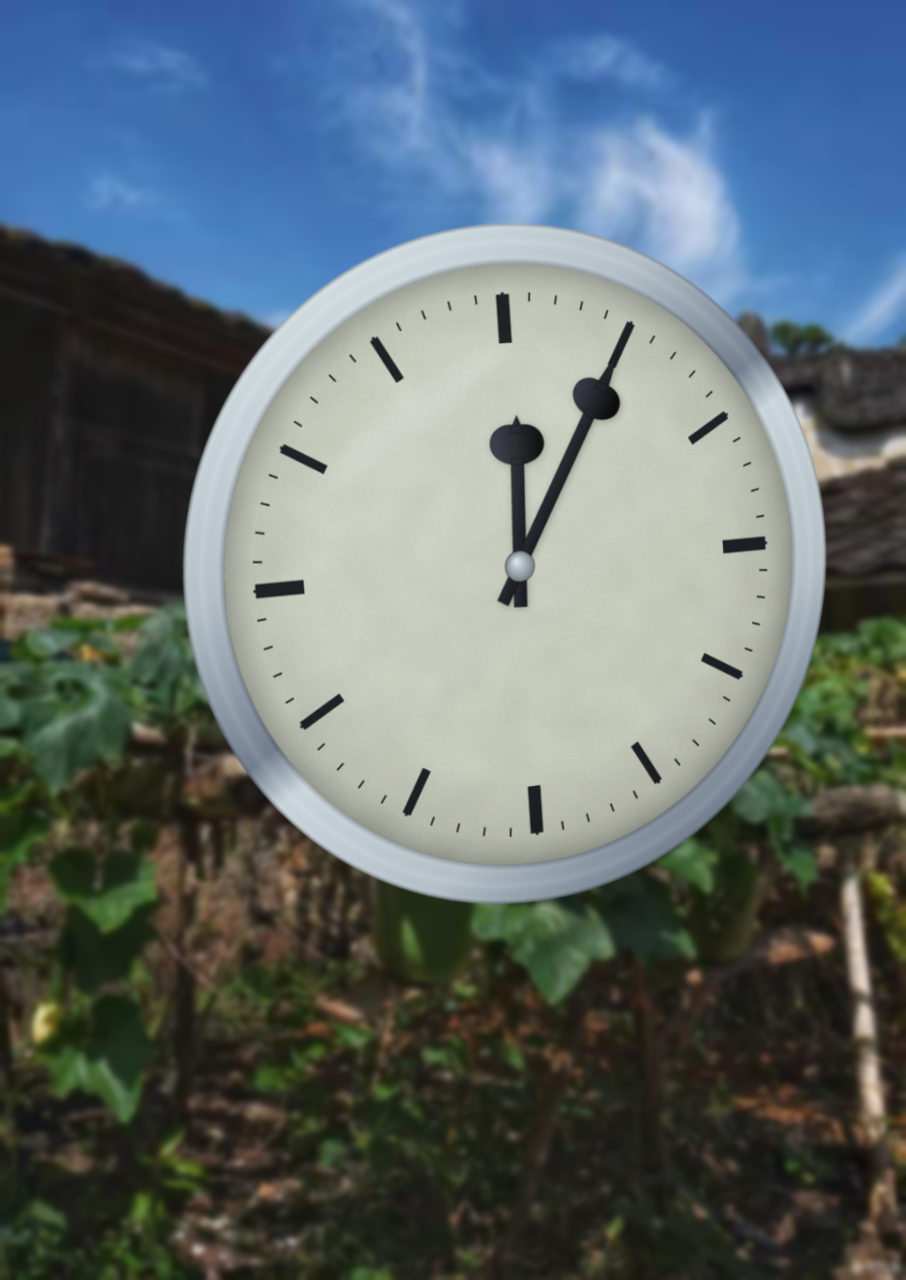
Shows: h=12 m=5
